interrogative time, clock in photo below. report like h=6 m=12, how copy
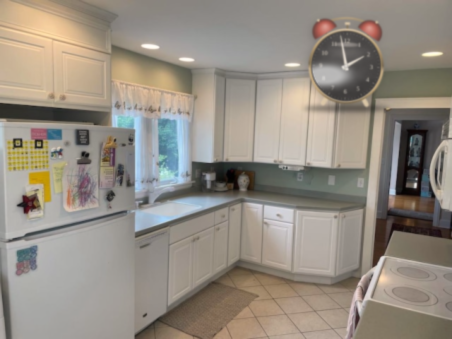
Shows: h=1 m=58
